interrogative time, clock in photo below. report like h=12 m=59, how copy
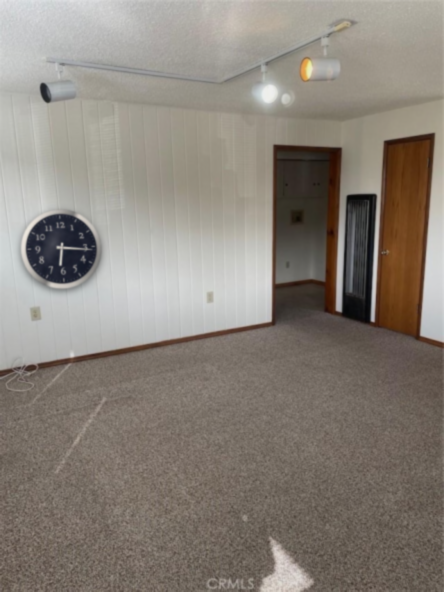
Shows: h=6 m=16
